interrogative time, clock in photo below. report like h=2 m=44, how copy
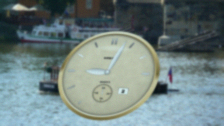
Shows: h=9 m=3
